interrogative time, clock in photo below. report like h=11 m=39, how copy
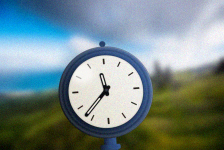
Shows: h=11 m=37
